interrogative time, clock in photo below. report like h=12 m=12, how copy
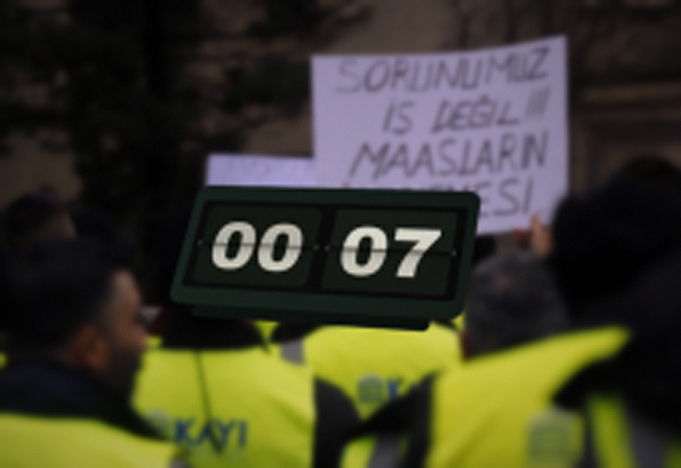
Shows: h=0 m=7
